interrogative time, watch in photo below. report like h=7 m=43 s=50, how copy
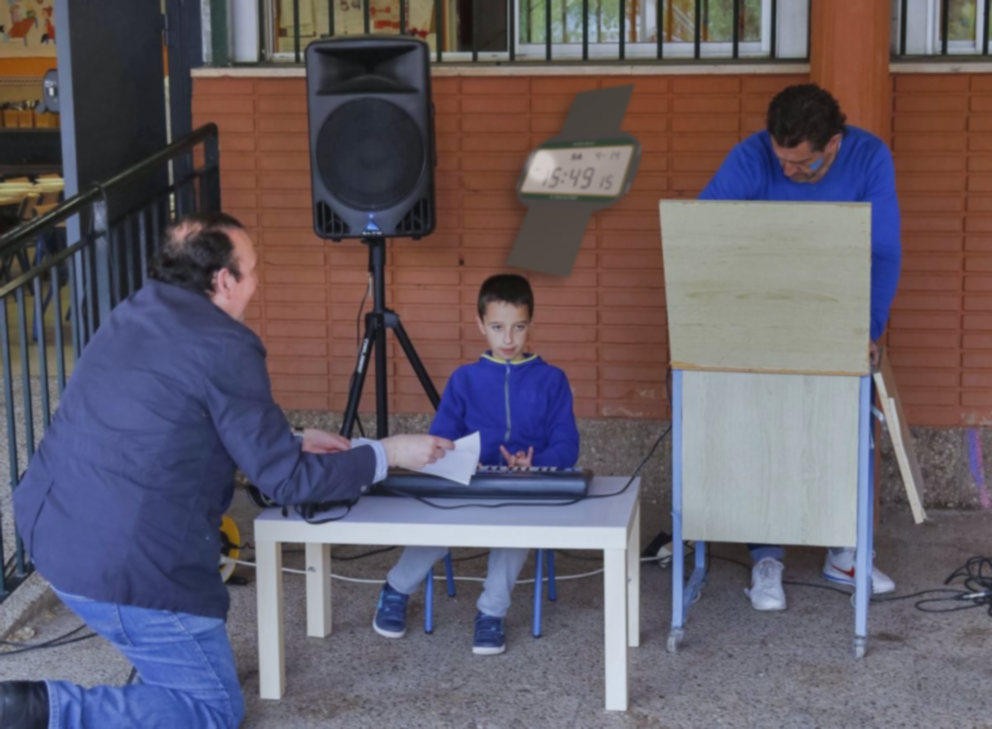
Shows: h=15 m=49 s=15
